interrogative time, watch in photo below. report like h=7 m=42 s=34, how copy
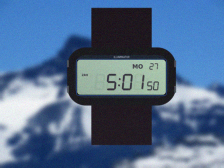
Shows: h=5 m=1 s=50
